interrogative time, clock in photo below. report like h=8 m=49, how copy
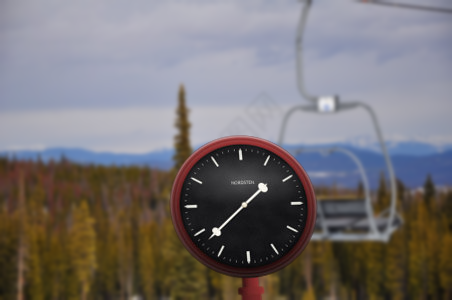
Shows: h=1 m=38
